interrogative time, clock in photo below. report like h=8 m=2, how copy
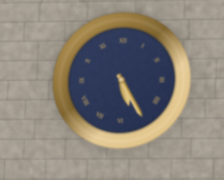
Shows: h=5 m=25
